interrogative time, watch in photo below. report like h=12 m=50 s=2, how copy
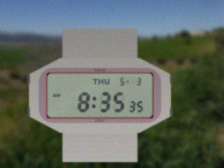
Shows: h=8 m=35 s=35
